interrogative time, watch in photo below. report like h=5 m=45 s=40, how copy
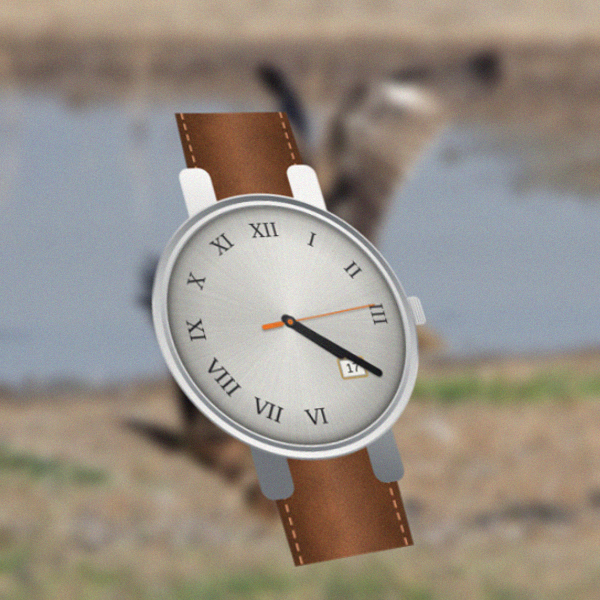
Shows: h=4 m=21 s=14
